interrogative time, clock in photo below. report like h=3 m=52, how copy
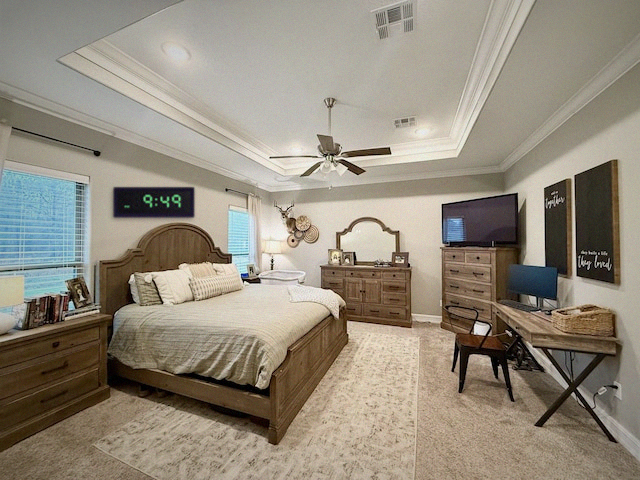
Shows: h=9 m=49
